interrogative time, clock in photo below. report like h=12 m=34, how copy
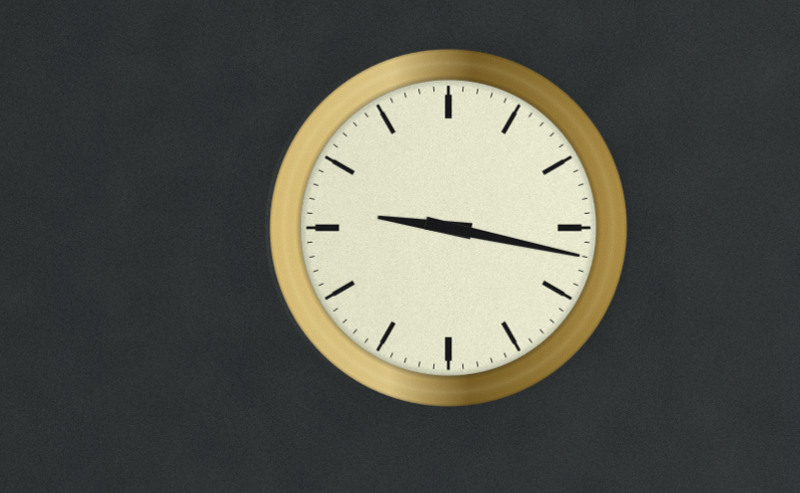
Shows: h=9 m=17
